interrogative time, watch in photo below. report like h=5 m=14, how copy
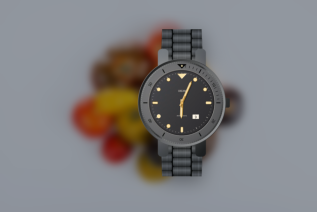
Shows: h=6 m=4
